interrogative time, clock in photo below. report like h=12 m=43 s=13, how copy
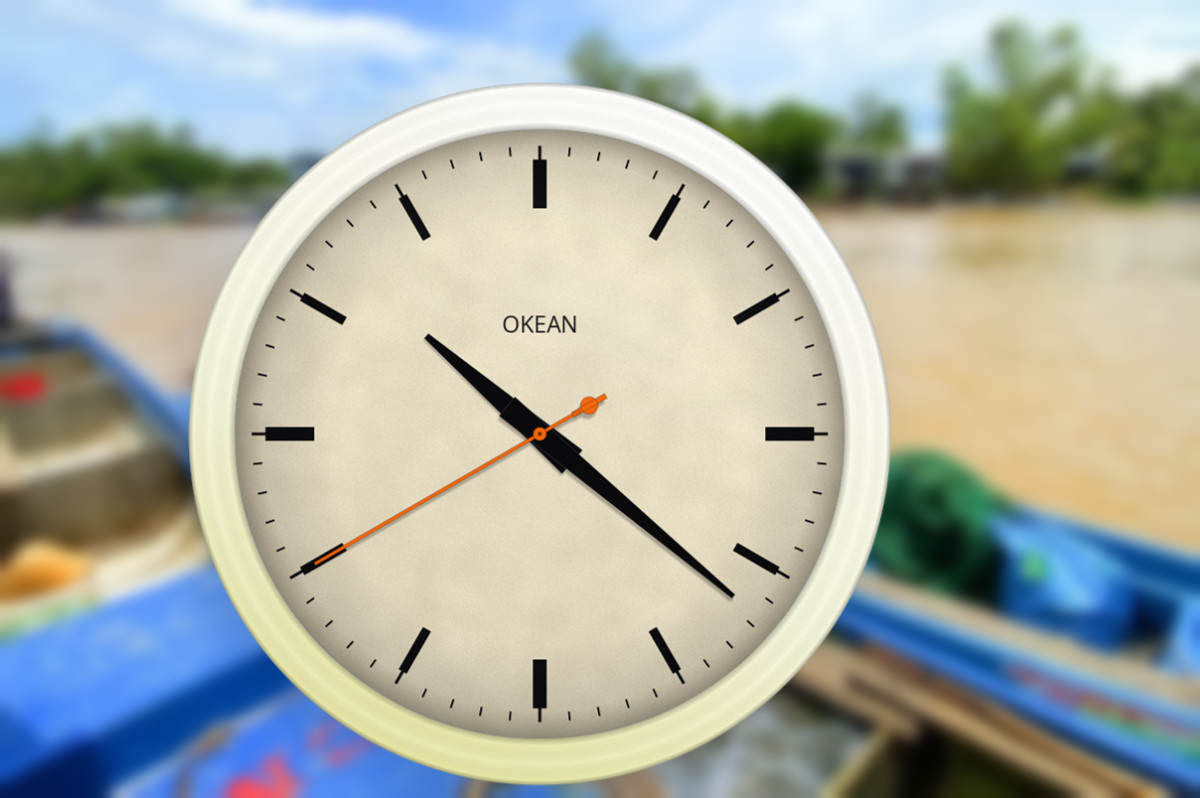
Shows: h=10 m=21 s=40
